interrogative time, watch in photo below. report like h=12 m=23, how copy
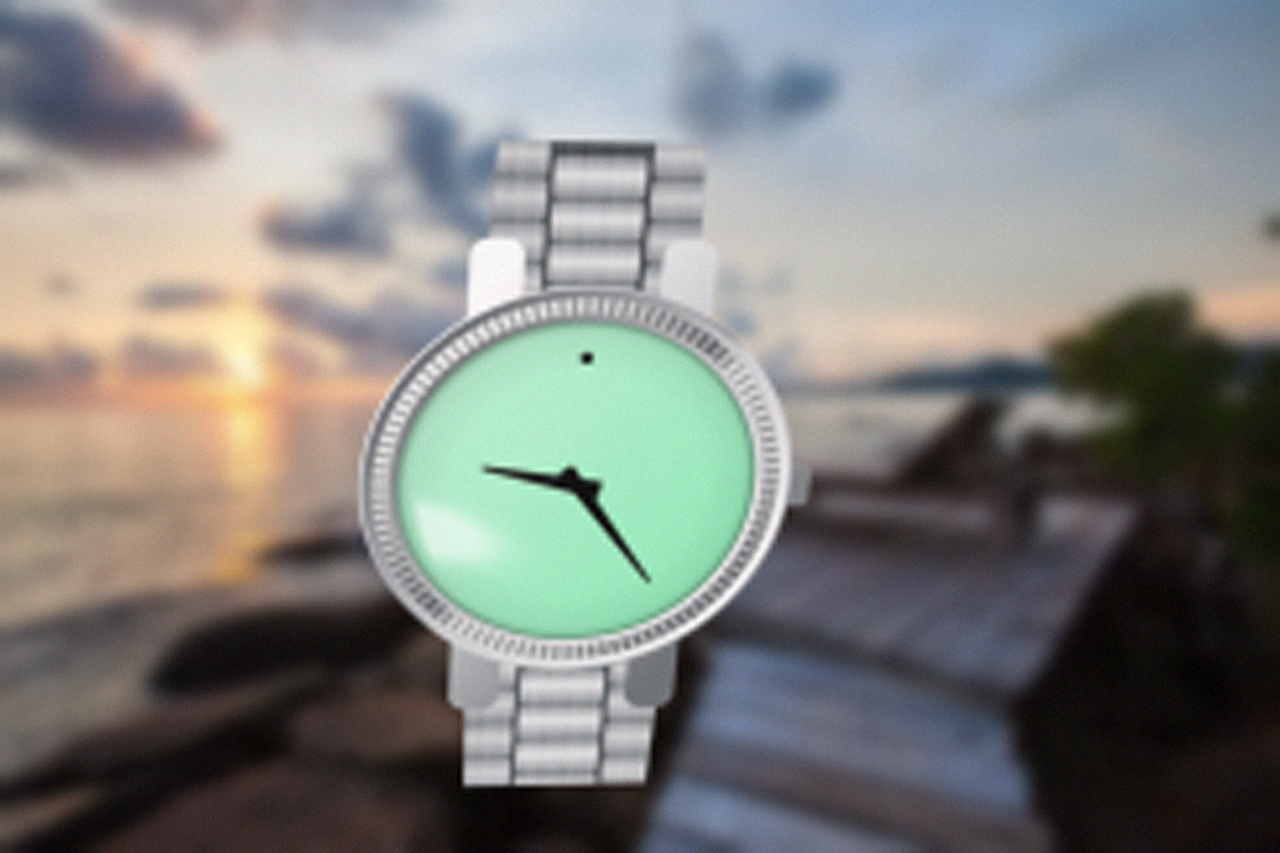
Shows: h=9 m=24
